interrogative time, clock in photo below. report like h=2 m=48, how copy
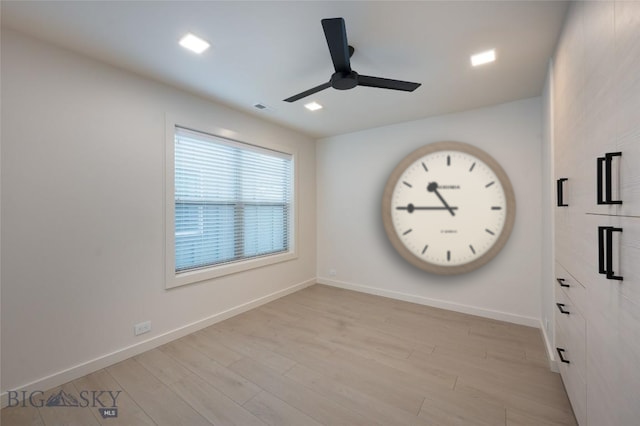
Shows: h=10 m=45
